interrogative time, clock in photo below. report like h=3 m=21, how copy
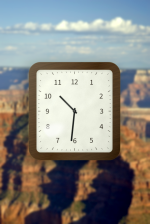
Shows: h=10 m=31
